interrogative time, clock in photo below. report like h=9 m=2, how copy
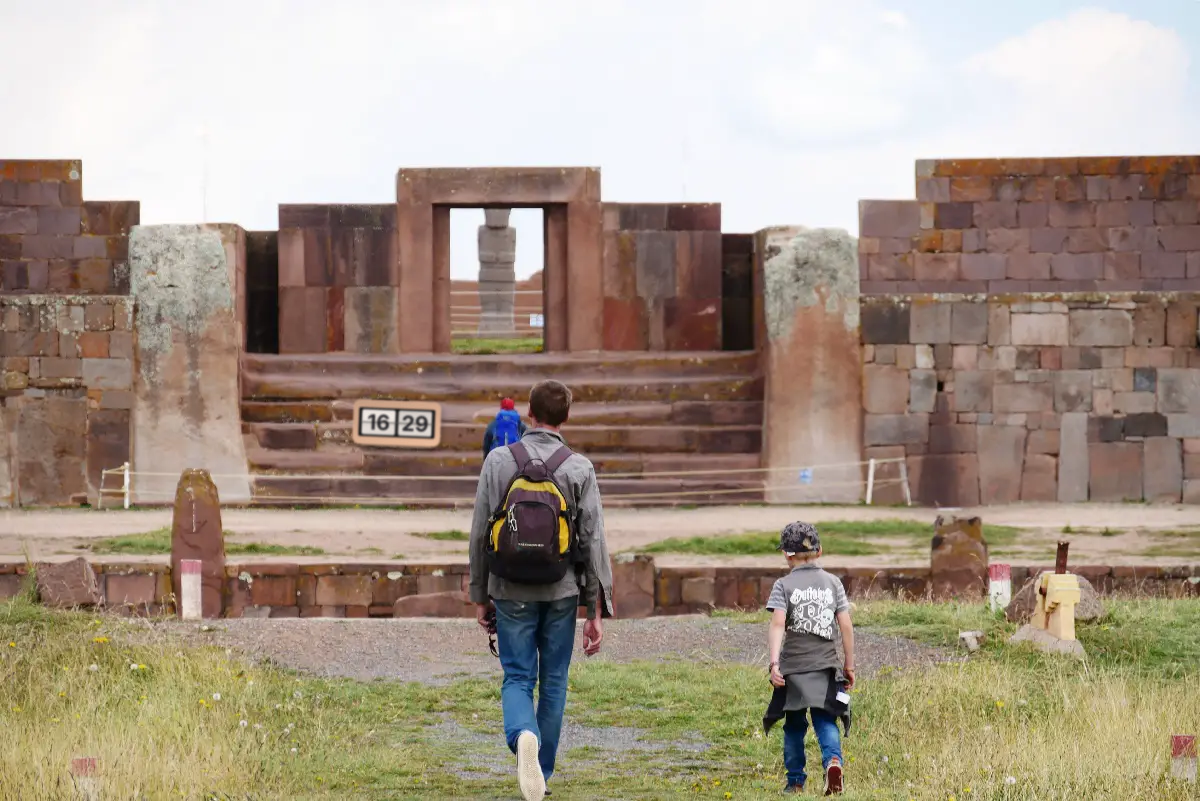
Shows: h=16 m=29
